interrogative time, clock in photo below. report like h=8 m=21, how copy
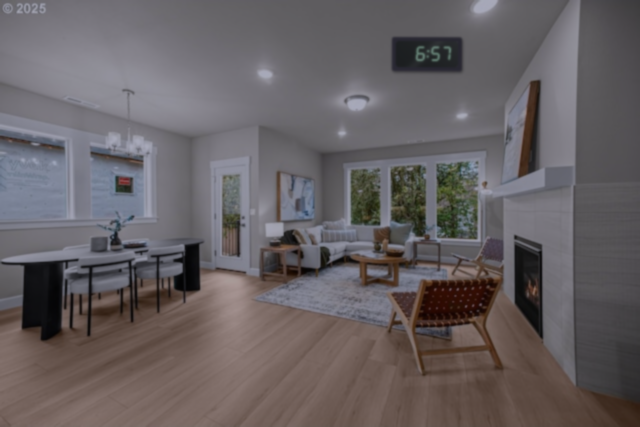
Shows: h=6 m=57
